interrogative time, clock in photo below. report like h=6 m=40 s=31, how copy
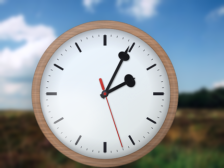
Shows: h=2 m=4 s=27
